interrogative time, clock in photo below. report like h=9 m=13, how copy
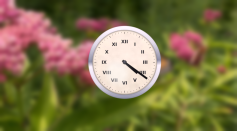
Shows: h=4 m=21
